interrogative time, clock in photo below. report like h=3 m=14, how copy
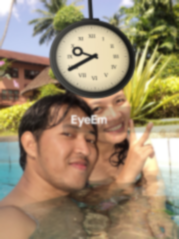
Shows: h=9 m=40
